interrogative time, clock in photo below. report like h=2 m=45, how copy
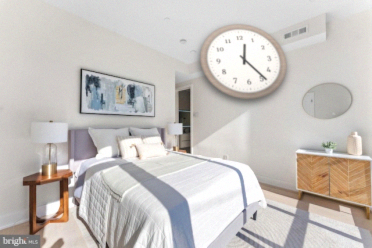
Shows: h=12 m=24
